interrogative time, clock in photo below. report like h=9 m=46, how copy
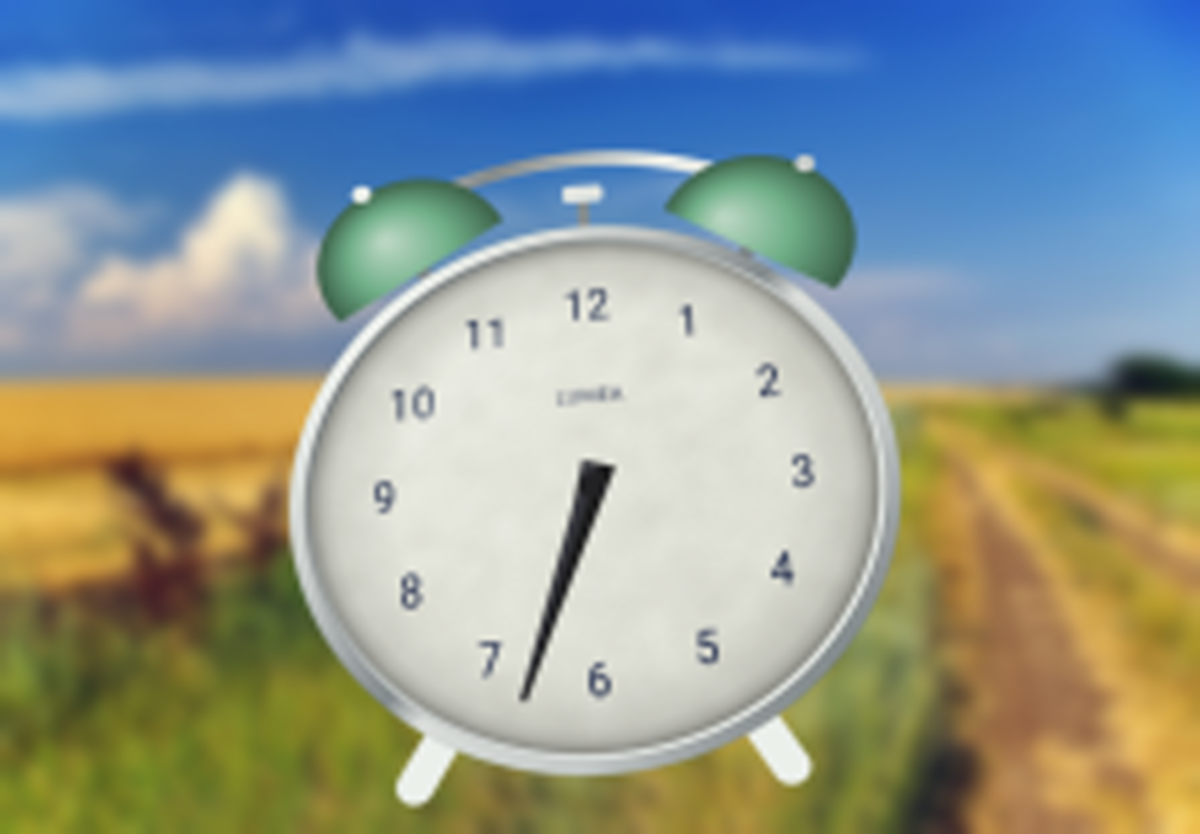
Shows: h=6 m=33
